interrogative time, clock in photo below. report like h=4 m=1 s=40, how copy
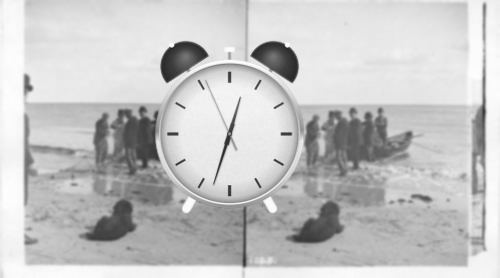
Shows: h=12 m=32 s=56
